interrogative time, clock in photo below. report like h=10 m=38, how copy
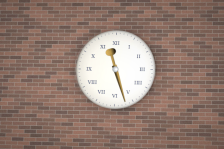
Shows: h=11 m=27
